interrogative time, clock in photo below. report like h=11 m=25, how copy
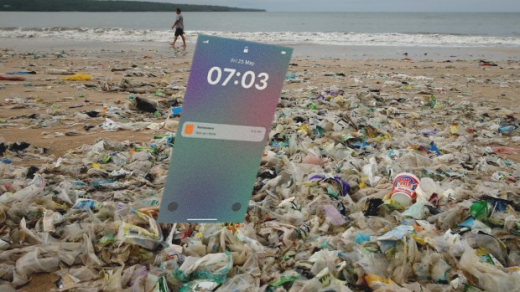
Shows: h=7 m=3
